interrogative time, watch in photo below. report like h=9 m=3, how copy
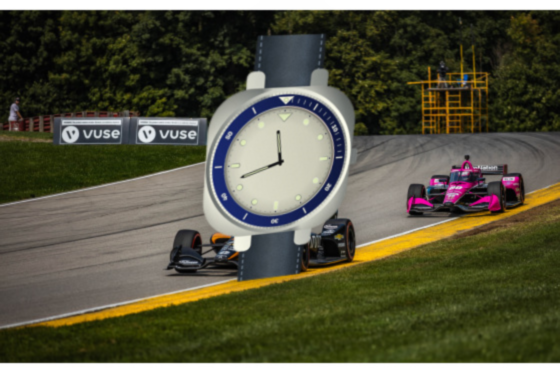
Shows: h=11 m=42
